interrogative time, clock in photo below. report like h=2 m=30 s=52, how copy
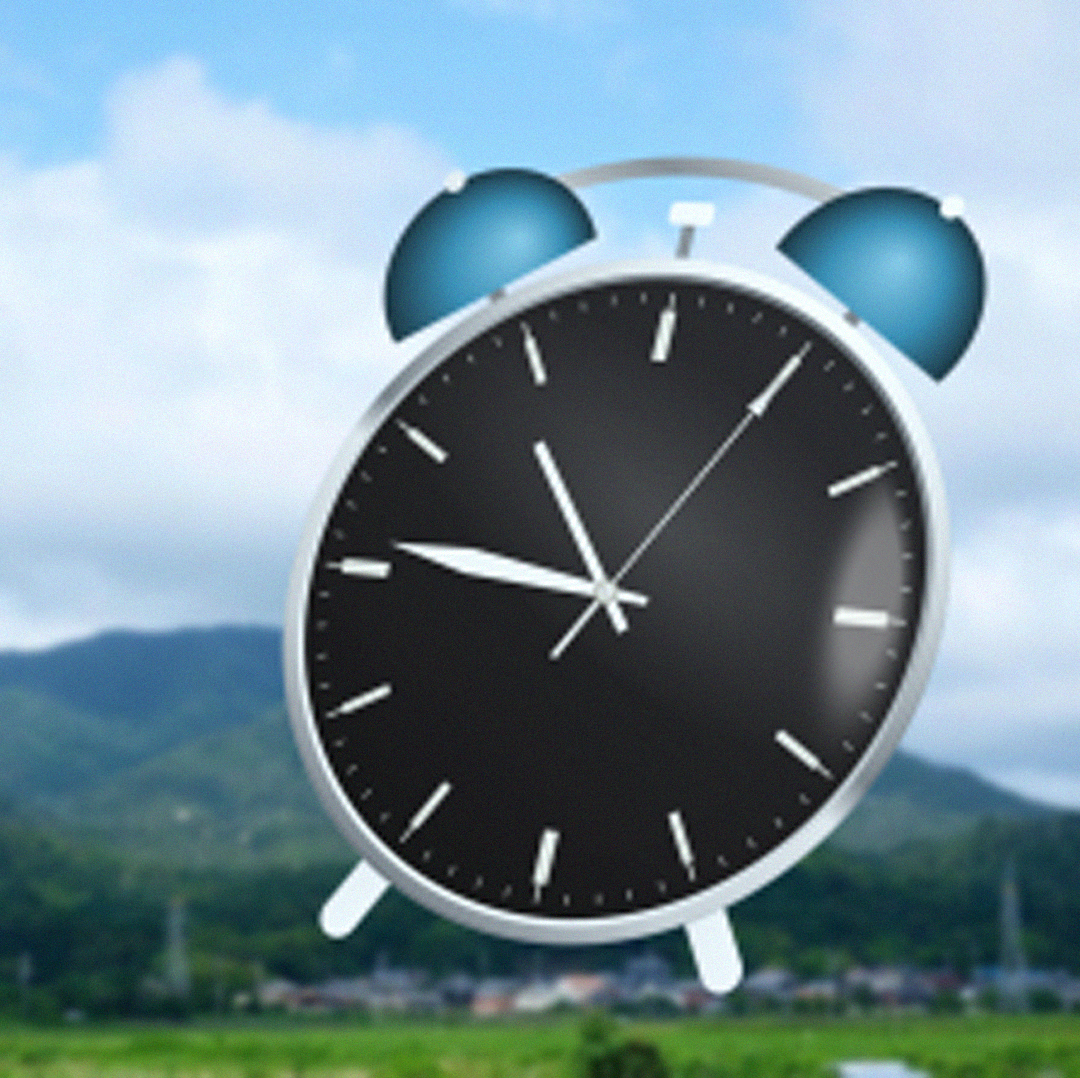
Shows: h=10 m=46 s=5
